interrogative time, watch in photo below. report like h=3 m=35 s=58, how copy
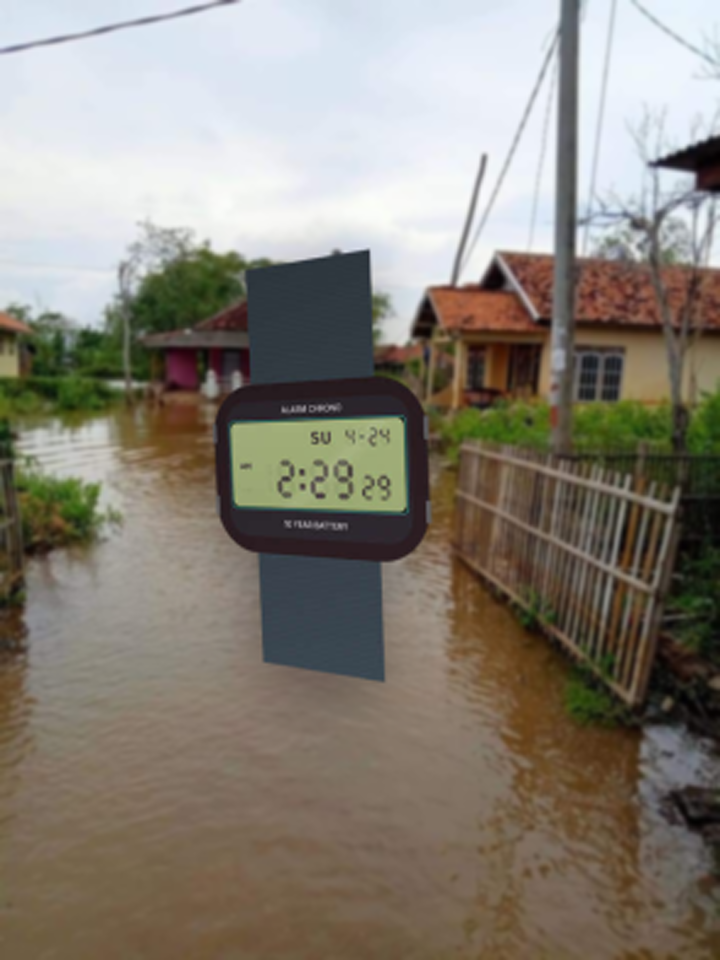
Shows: h=2 m=29 s=29
